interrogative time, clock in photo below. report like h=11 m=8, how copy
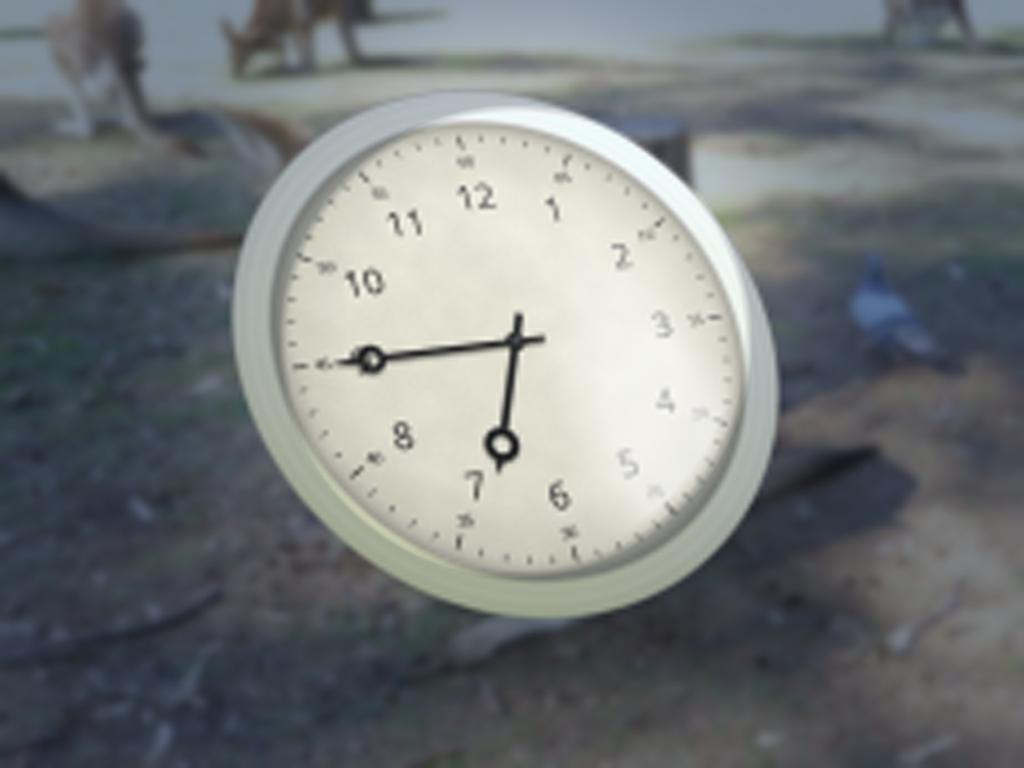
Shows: h=6 m=45
